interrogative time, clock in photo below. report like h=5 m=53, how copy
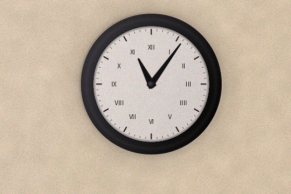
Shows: h=11 m=6
